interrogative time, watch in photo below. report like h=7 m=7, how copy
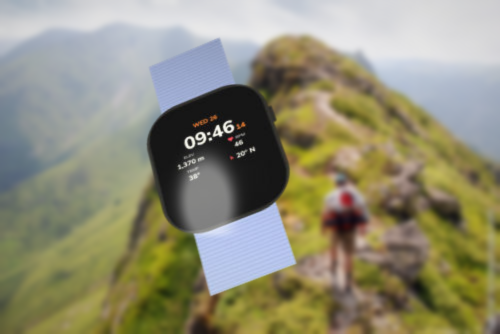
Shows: h=9 m=46
